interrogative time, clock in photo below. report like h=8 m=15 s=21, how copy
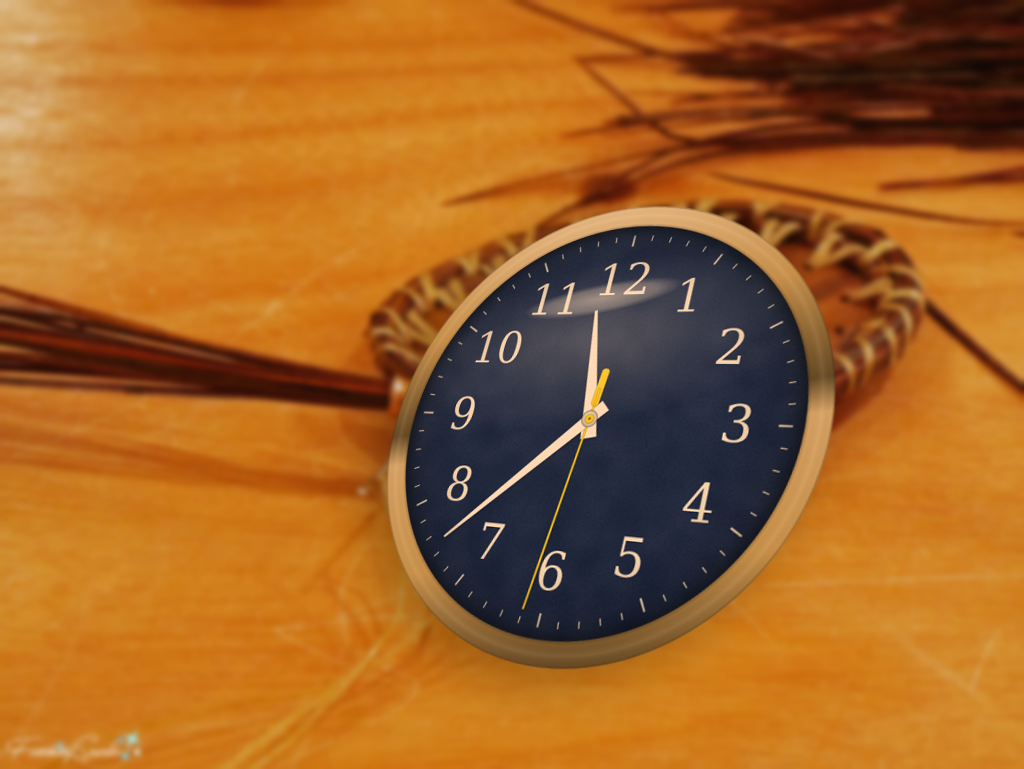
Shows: h=11 m=37 s=31
